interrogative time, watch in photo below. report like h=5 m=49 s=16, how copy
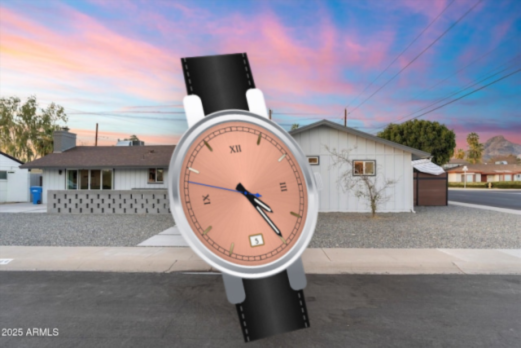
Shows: h=4 m=24 s=48
